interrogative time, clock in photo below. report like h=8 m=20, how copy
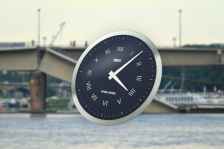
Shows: h=4 m=7
